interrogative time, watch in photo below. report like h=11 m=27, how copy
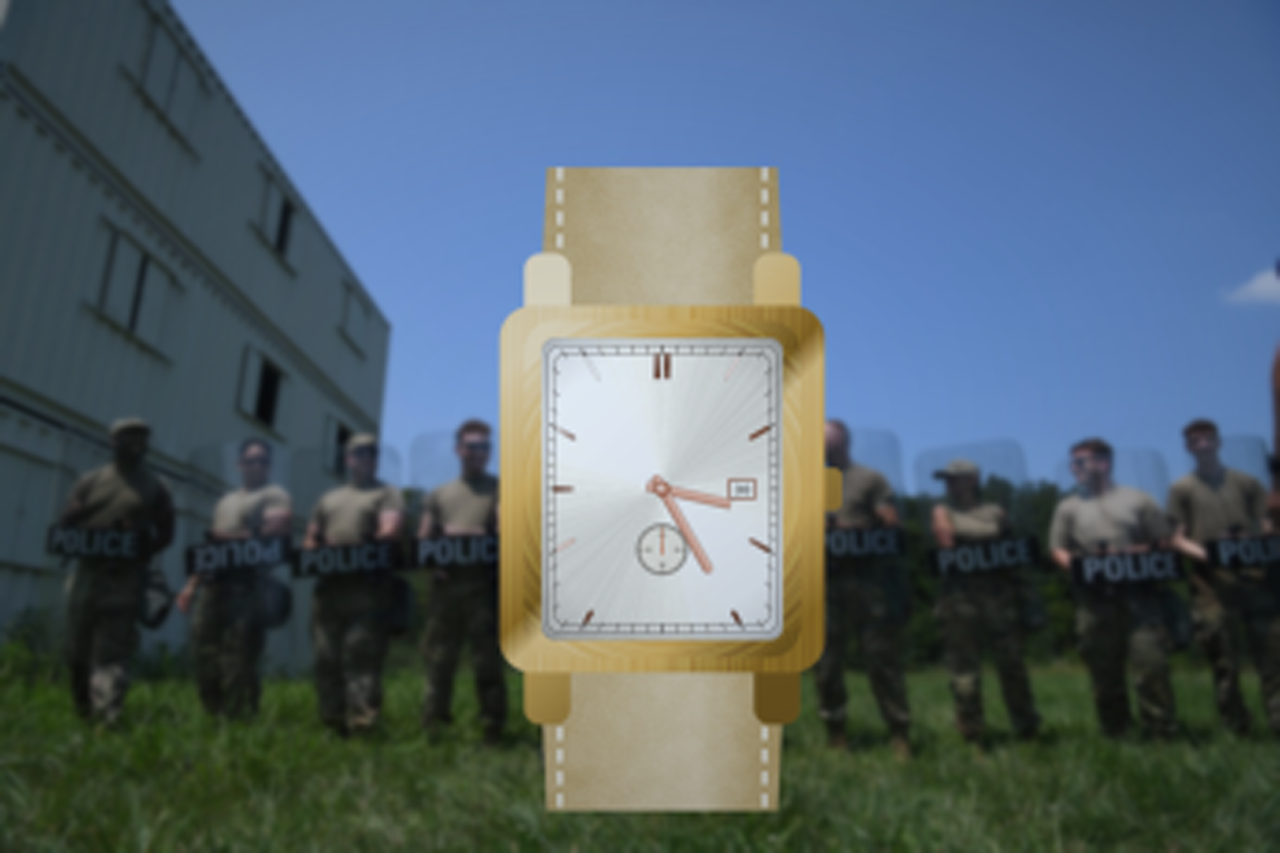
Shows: h=3 m=25
